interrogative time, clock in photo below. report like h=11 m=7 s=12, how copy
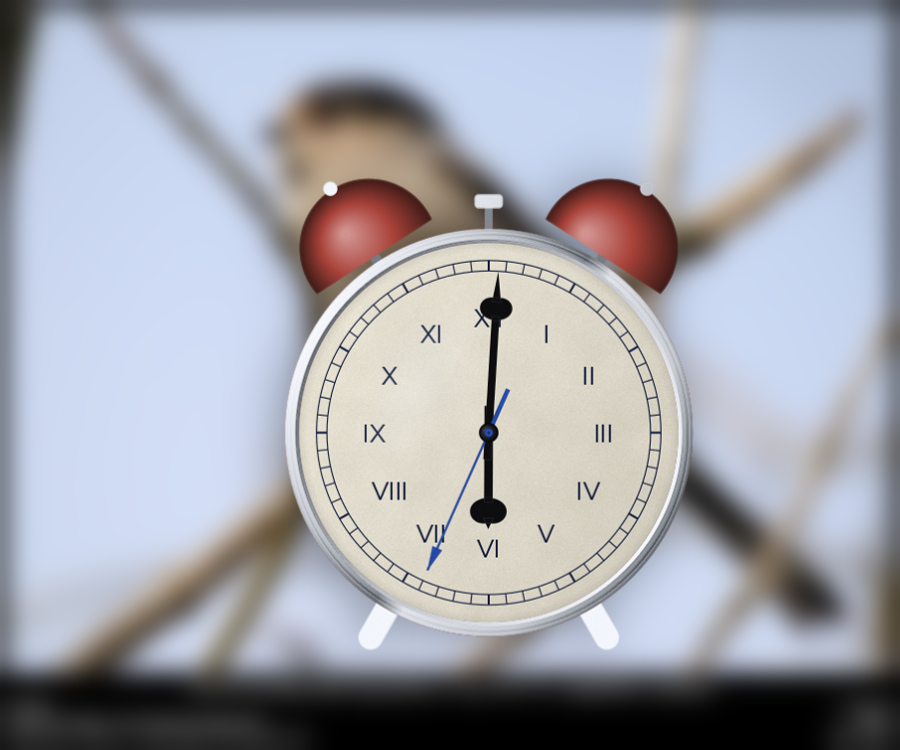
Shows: h=6 m=0 s=34
